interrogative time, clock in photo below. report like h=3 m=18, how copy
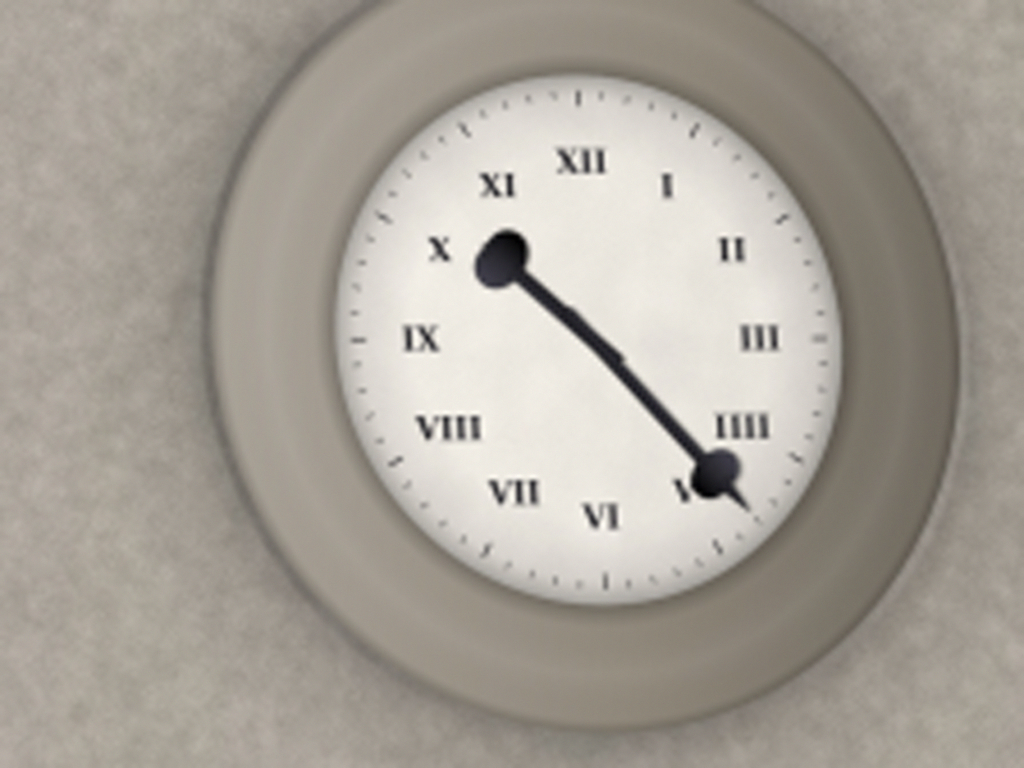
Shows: h=10 m=23
